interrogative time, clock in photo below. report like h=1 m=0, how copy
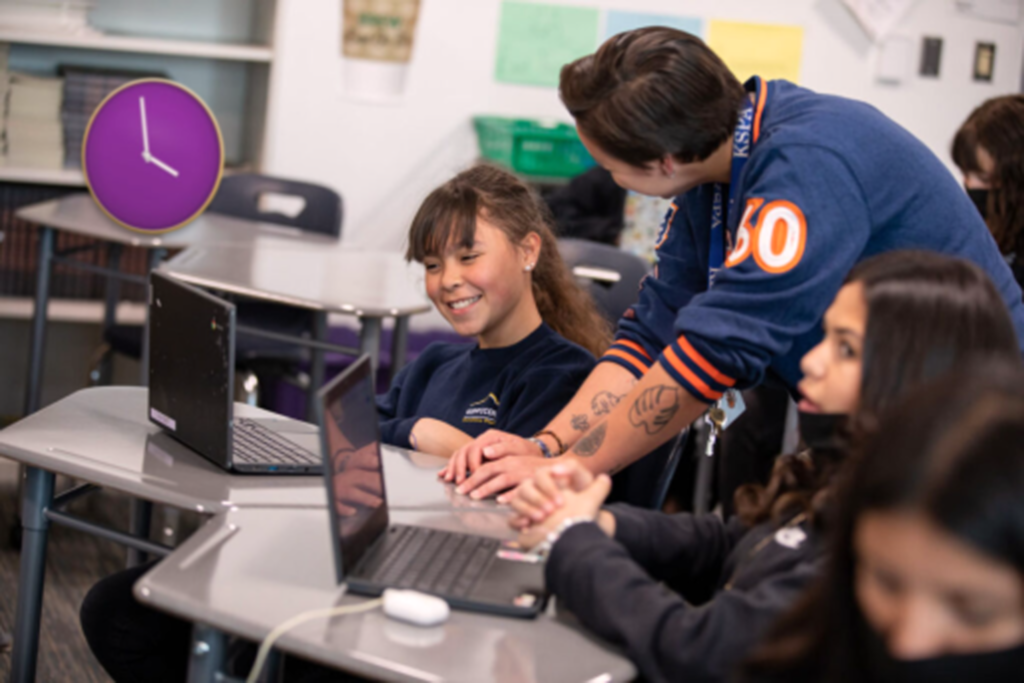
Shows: h=3 m=59
